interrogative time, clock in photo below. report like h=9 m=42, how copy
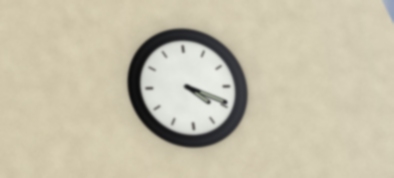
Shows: h=4 m=19
